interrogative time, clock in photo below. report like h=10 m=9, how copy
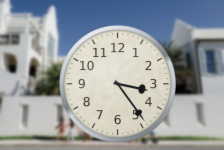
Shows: h=3 m=24
